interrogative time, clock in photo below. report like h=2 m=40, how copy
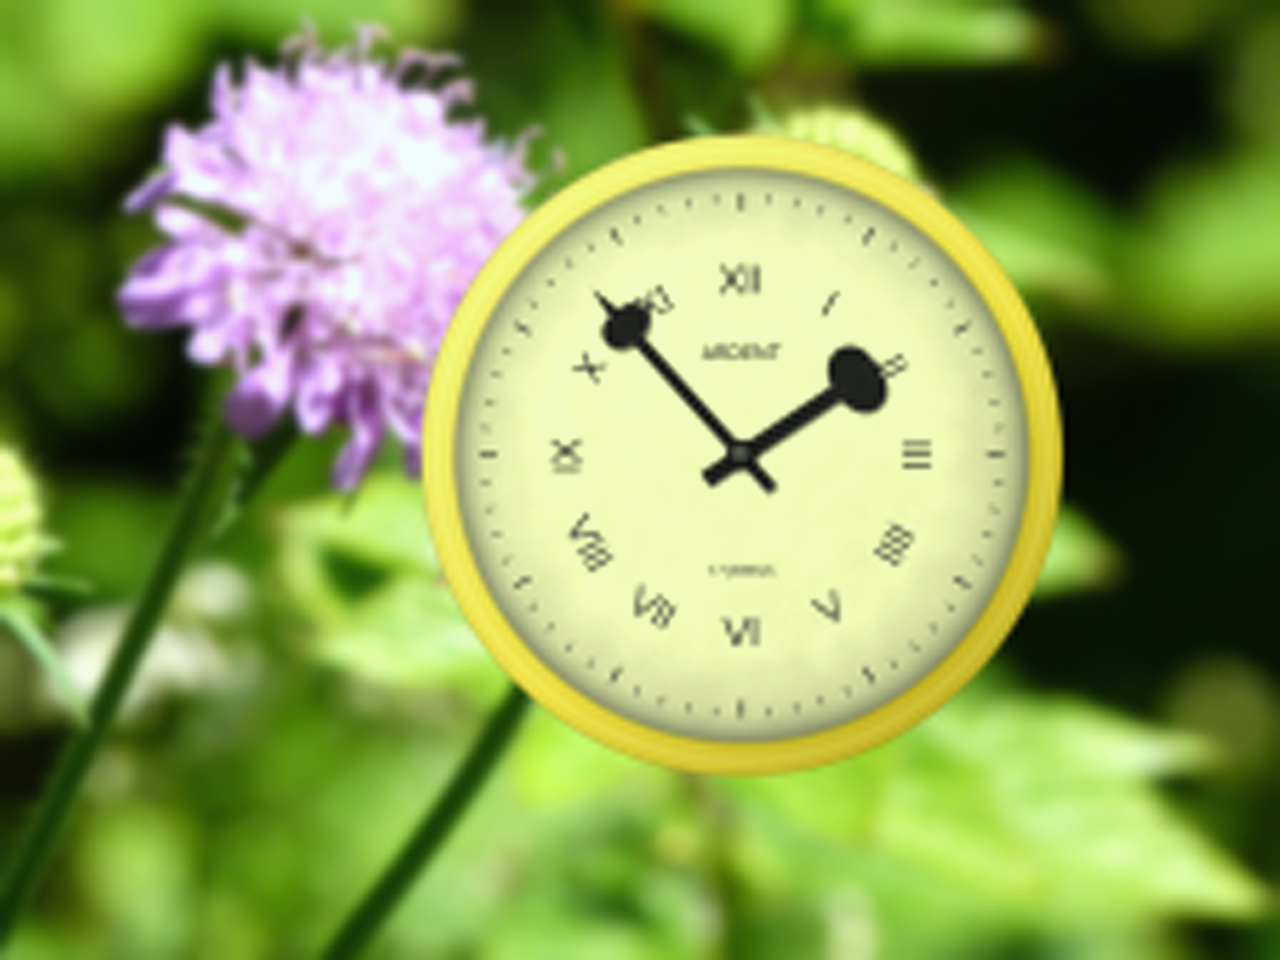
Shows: h=1 m=53
